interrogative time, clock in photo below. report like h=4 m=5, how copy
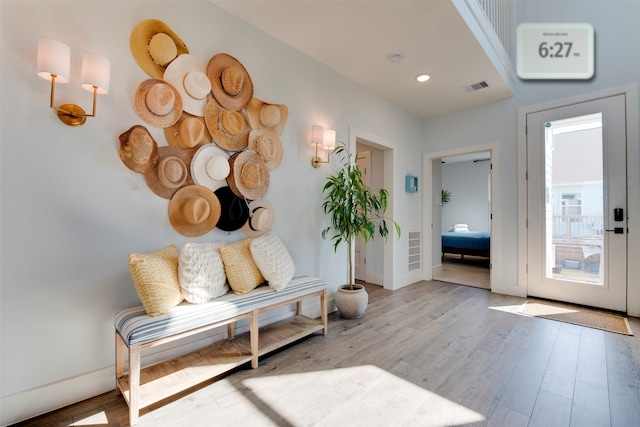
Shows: h=6 m=27
